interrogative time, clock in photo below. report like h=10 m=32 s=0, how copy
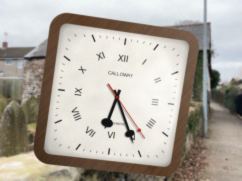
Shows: h=6 m=25 s=23
